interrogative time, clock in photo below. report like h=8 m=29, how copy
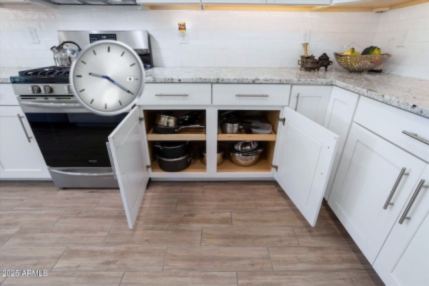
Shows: h=9 m=20
